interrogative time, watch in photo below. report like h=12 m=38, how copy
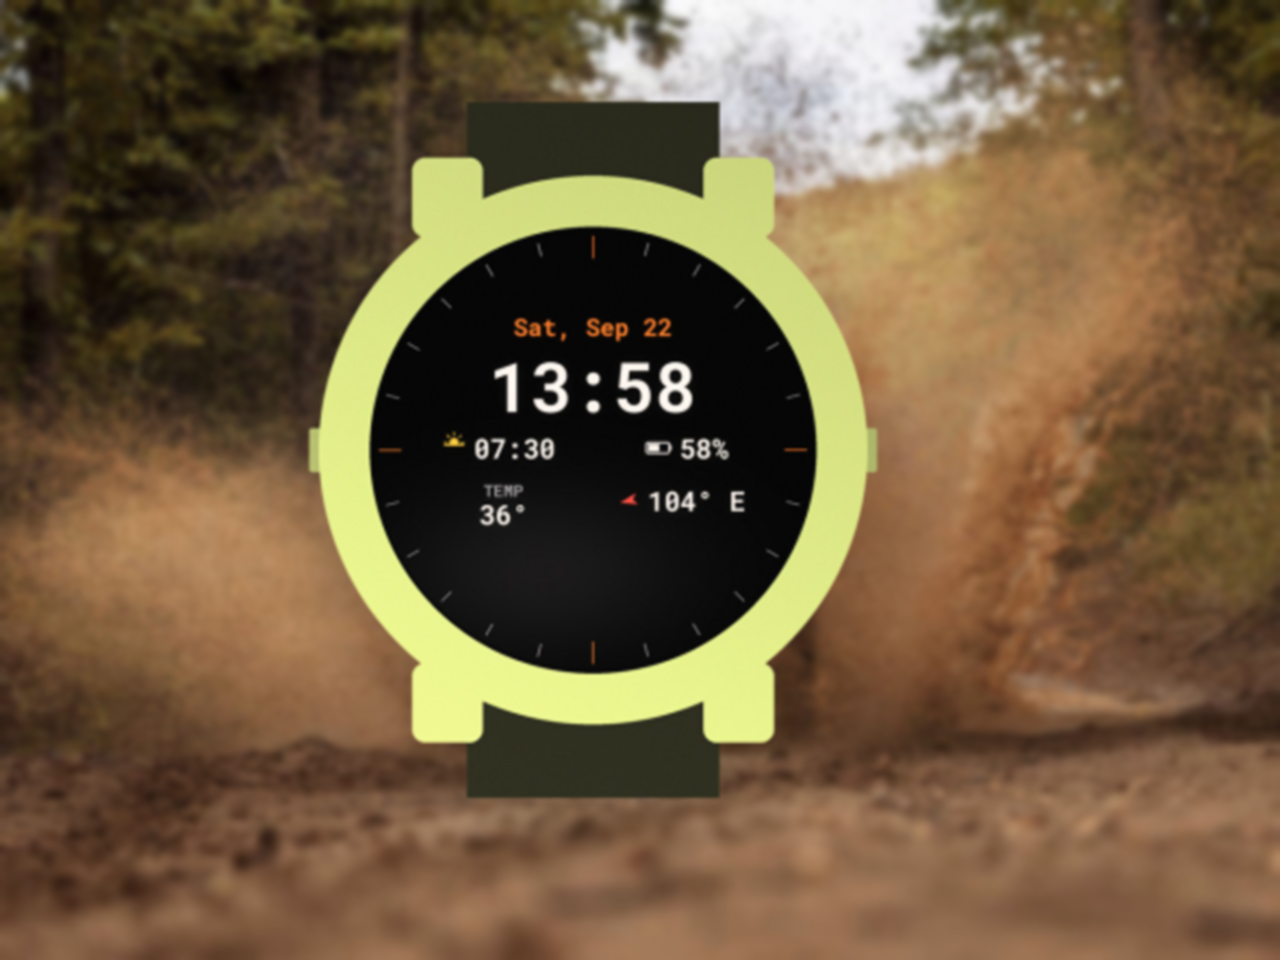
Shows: h=13 m=58
